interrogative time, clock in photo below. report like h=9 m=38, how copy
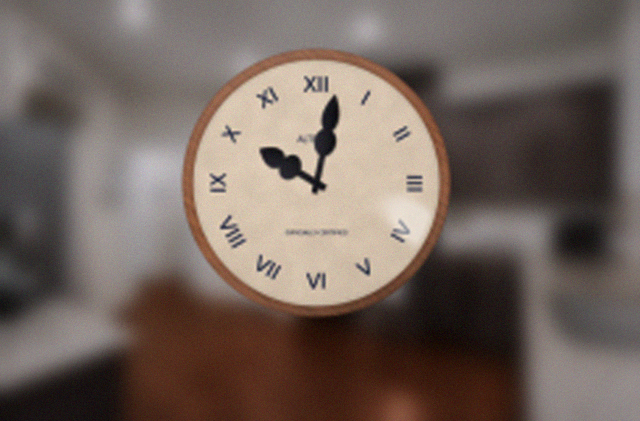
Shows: h=10 m=2
